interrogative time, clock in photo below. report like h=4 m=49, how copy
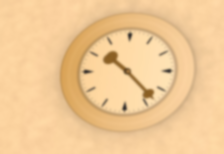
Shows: h=10 m=23
